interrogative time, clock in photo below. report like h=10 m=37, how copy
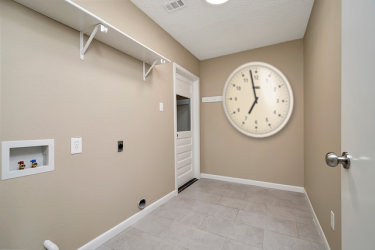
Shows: h=6 m=58
